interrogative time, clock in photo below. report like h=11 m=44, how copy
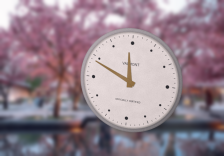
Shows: h=11 m=49
